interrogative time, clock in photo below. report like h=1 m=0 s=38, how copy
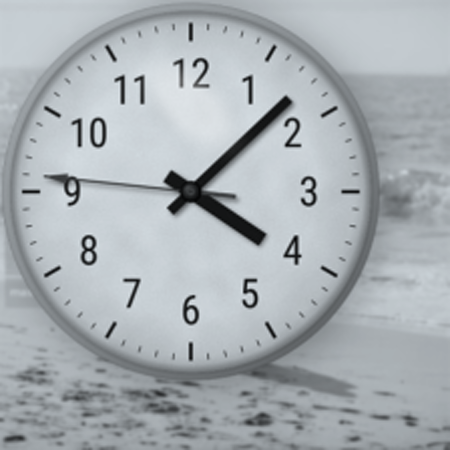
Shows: h=4 m=7 s=46
